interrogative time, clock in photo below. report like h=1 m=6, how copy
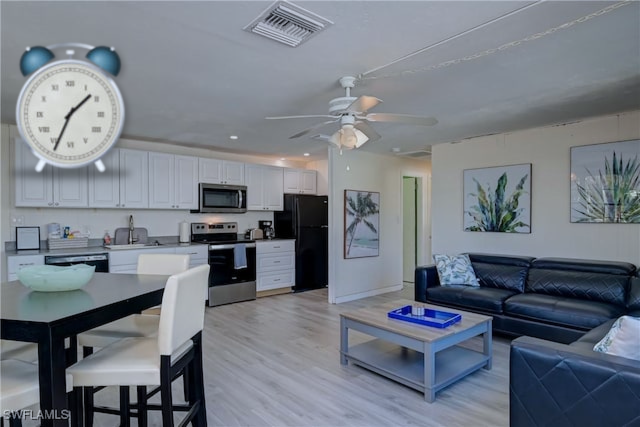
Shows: h=1 m=34
